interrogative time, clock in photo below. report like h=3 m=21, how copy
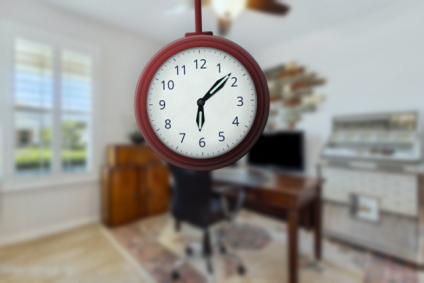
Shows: h=6 m=8
